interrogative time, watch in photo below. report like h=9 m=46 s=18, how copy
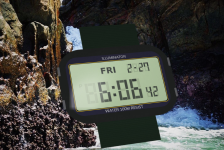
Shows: h=6 m=6 s=42
